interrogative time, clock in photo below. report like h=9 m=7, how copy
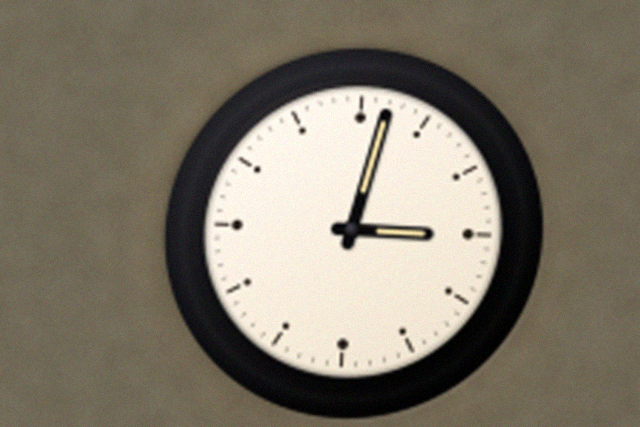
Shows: h=3 m=2
